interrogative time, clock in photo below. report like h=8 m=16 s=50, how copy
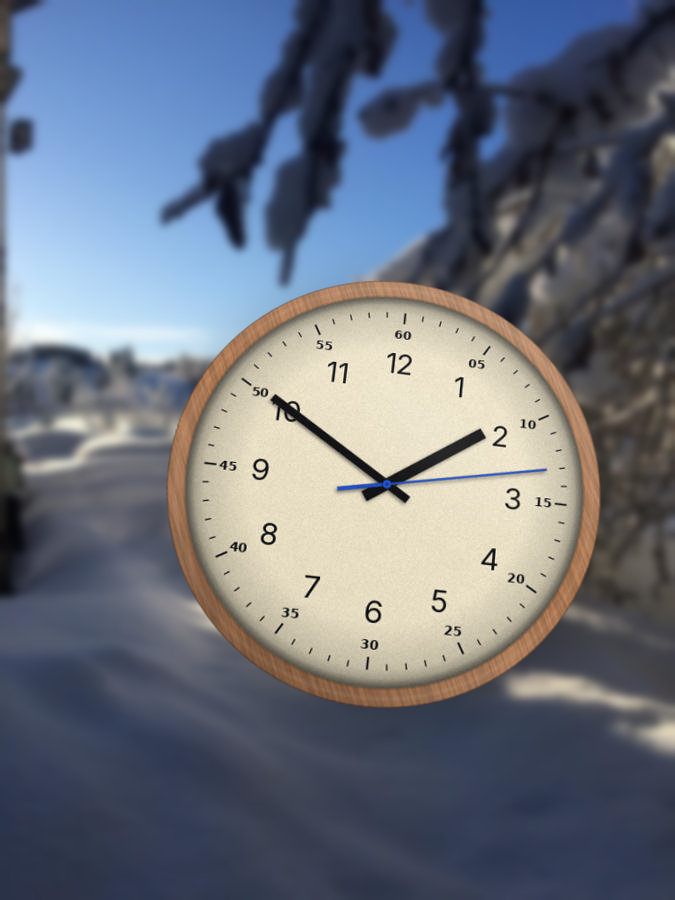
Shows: h=1 m=50 s=13
